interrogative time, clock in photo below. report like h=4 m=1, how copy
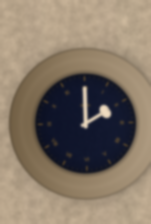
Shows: h=2 m=0
